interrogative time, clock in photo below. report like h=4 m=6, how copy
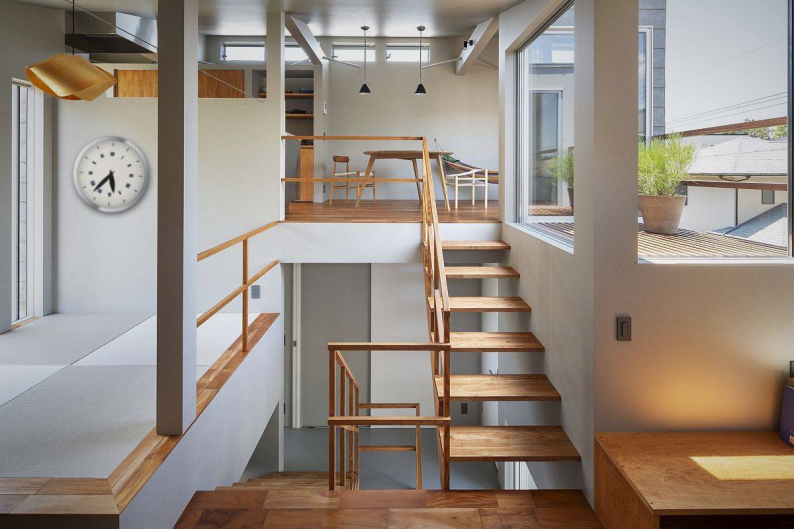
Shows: h=5 m=37
